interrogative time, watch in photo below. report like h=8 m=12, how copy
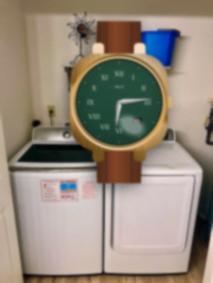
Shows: h=6 m=14
